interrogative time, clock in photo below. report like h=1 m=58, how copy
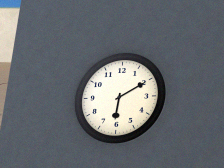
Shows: h=6 m=10
